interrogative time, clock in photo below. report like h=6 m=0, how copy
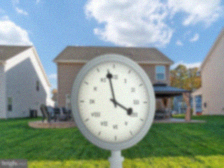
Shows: h=3 m=58
